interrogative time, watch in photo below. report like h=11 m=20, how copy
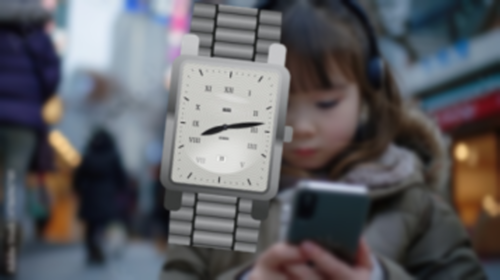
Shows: h=8 m=13
